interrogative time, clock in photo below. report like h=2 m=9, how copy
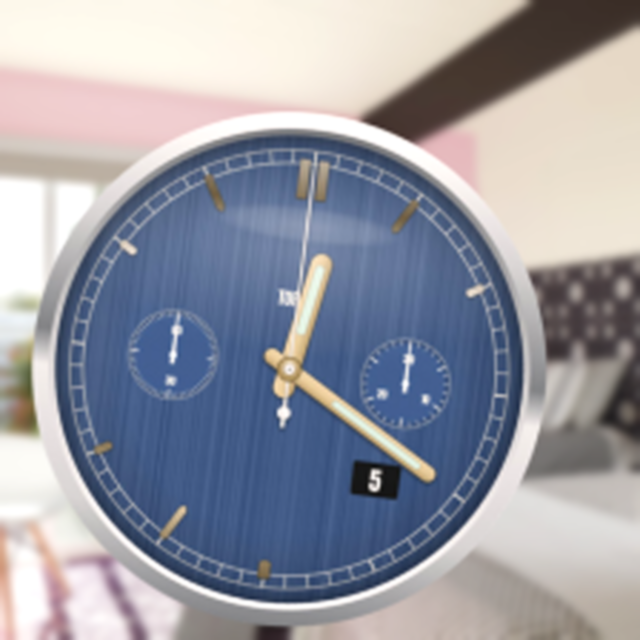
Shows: h=12 m=20
